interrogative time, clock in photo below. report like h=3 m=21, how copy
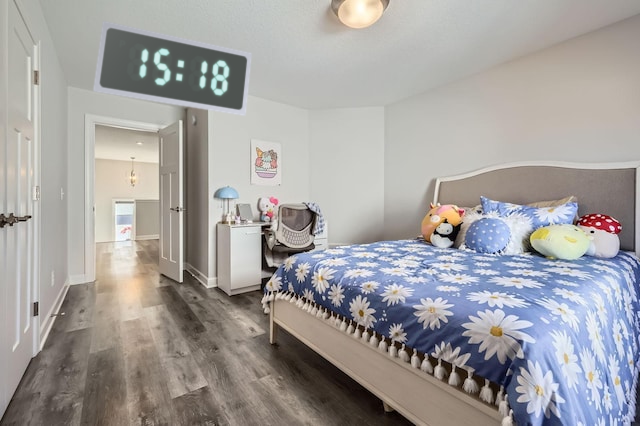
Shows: h=15 m=18
